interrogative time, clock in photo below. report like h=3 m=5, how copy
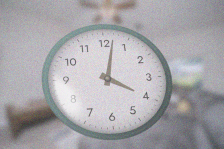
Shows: h=4 m=2
